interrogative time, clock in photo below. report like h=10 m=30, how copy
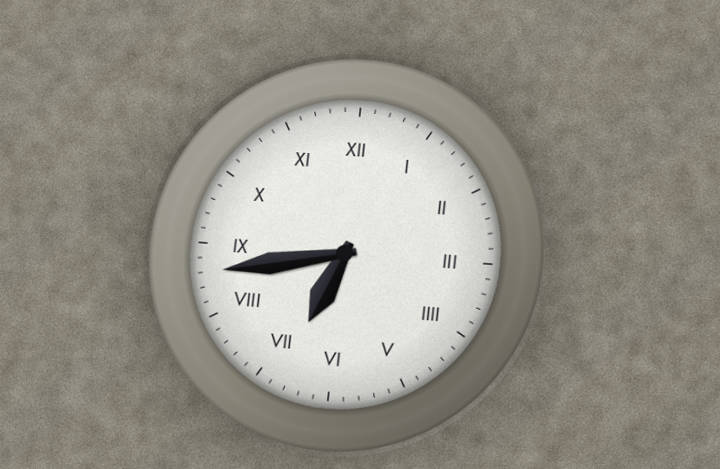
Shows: h=6 m=43
